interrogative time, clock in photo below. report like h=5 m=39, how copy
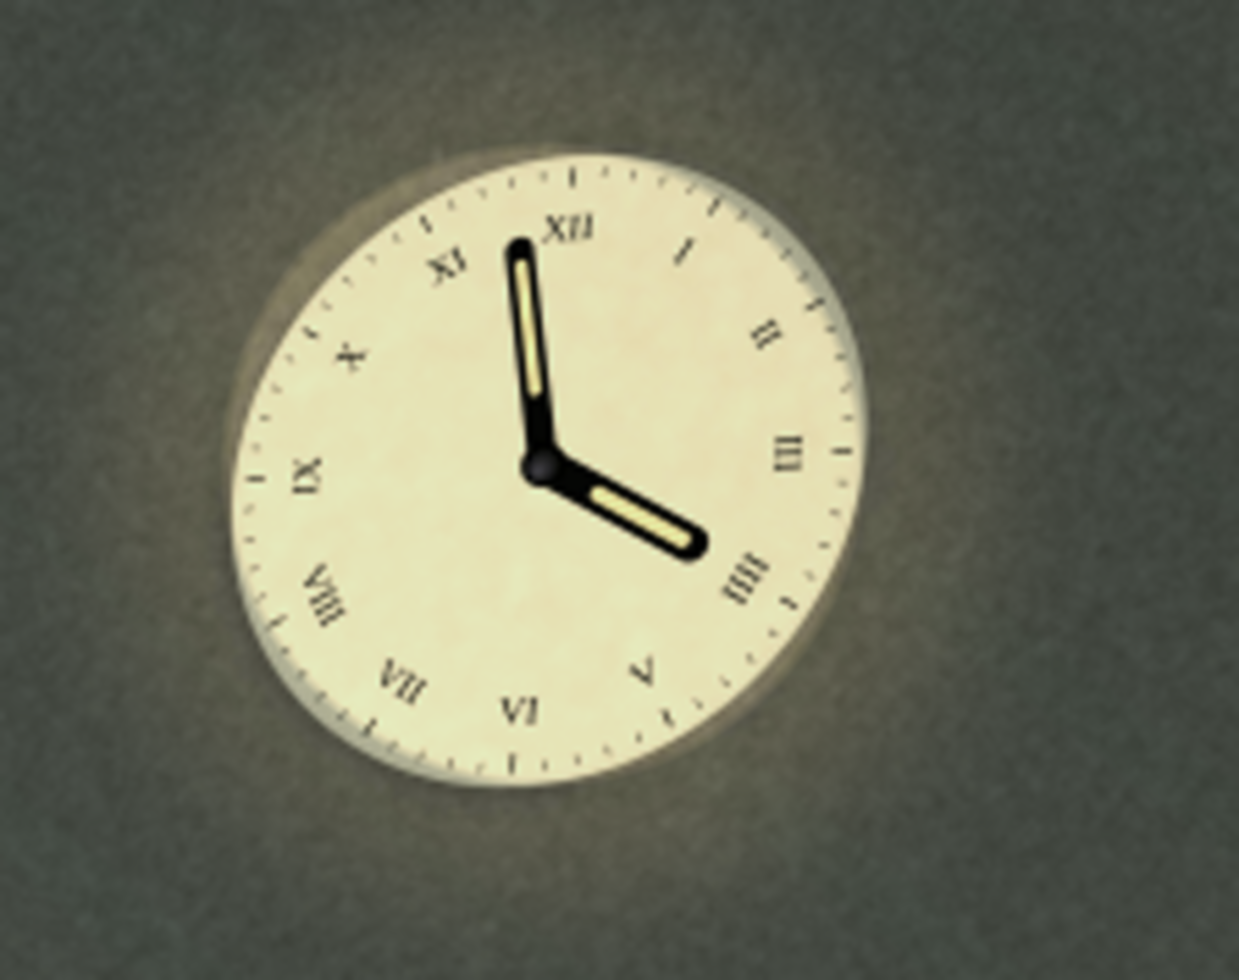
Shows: h=3 m=58
